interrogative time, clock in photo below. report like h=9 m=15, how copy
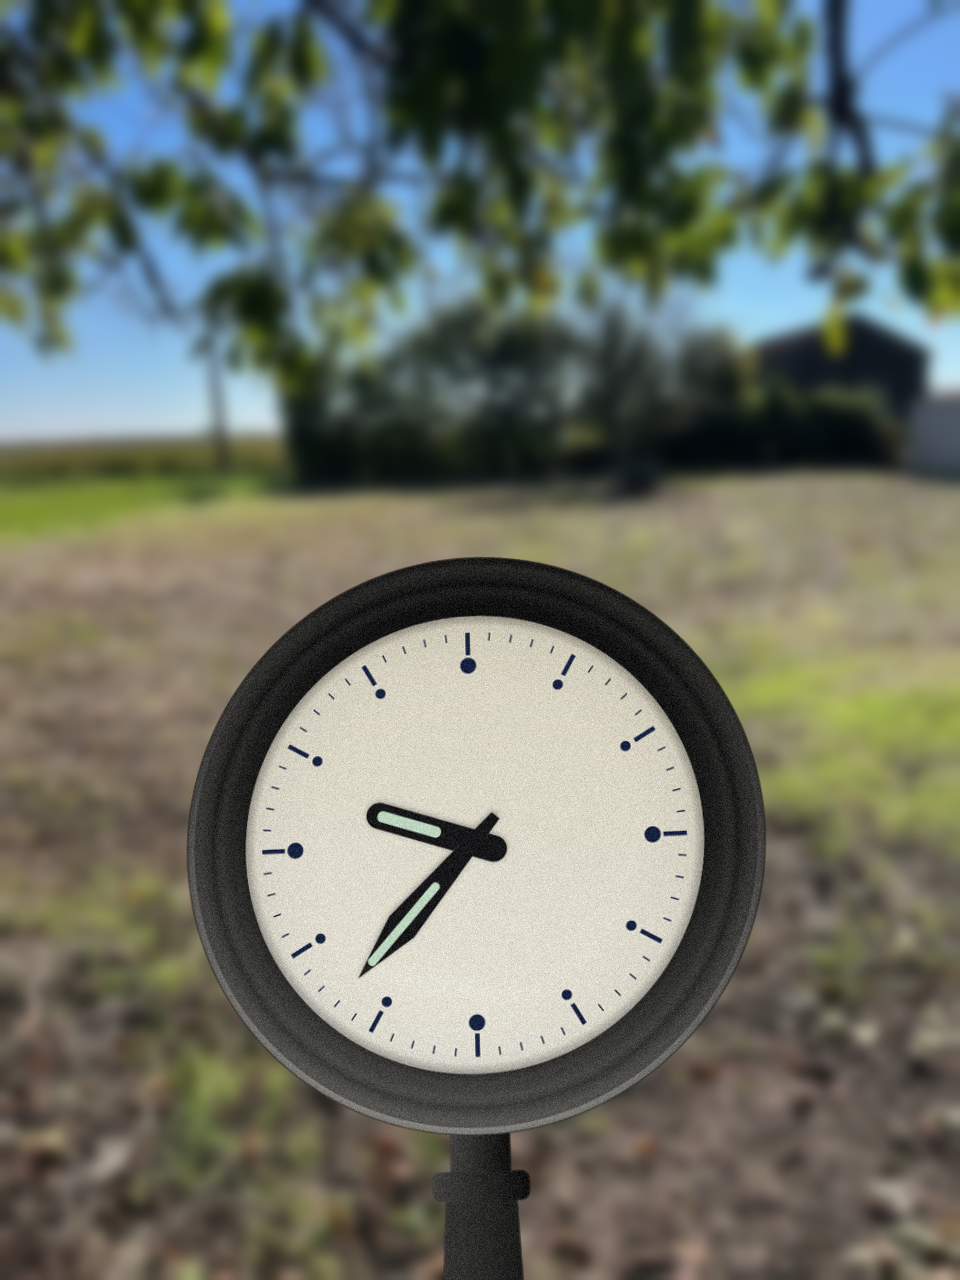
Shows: h=9 m=37
